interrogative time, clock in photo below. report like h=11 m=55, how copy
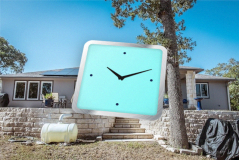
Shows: h=10 m=11
